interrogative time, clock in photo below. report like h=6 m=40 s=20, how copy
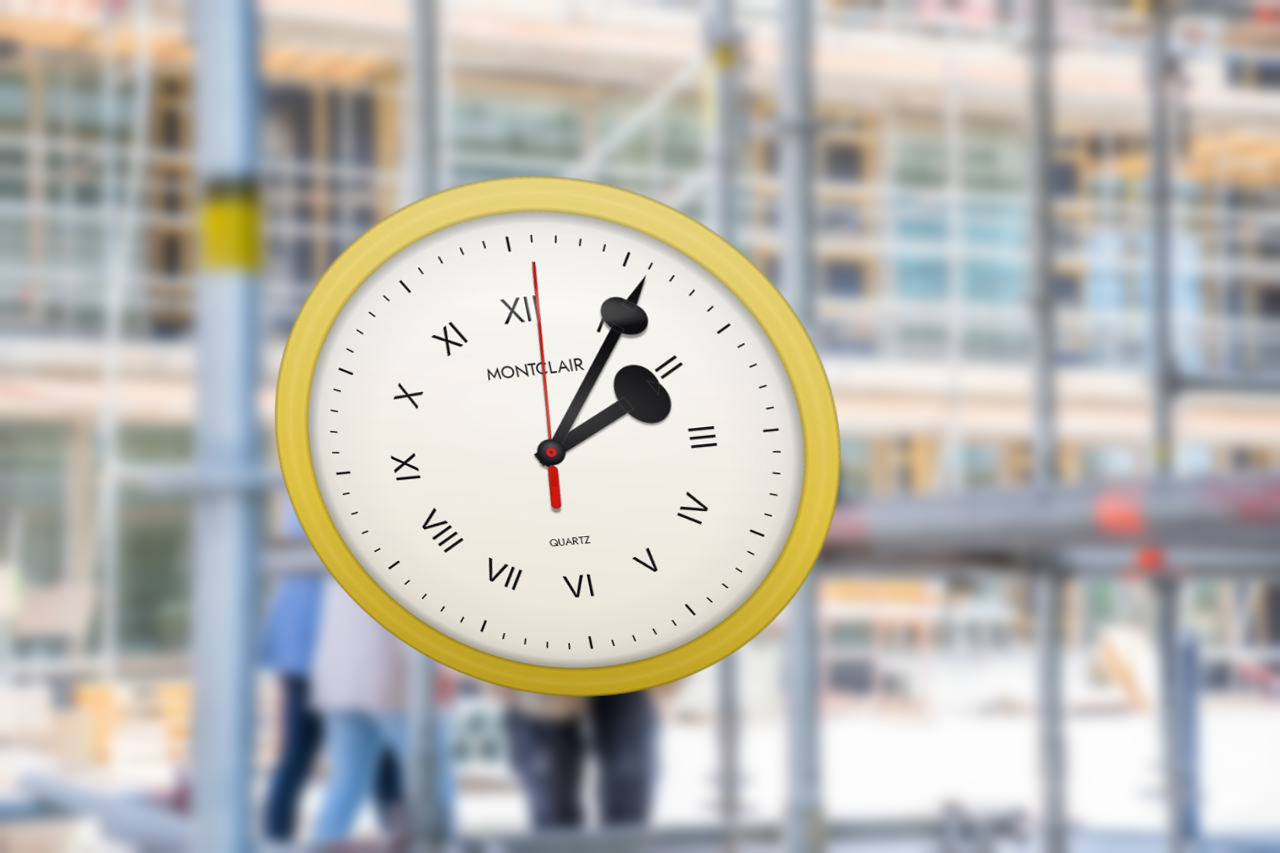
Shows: h=2 m=6 s=1
